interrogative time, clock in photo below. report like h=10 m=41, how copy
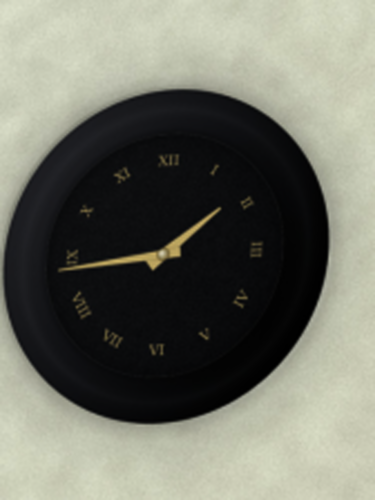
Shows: h=1 m=44
